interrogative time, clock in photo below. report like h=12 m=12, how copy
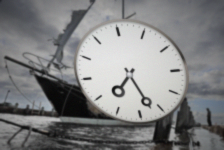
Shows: h=7 m=27
